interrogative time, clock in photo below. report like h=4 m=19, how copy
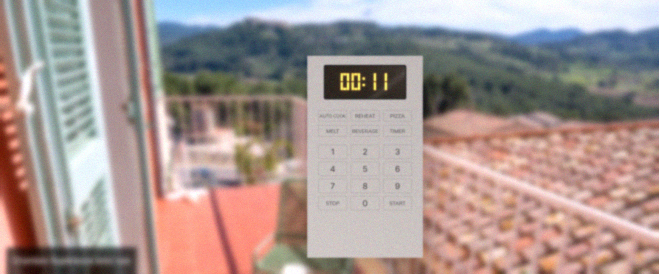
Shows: h=0 m=11
